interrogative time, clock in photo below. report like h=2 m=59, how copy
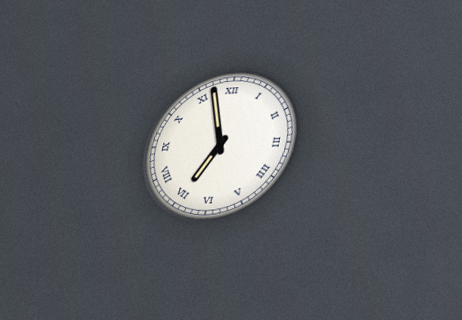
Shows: h=6 m=57
